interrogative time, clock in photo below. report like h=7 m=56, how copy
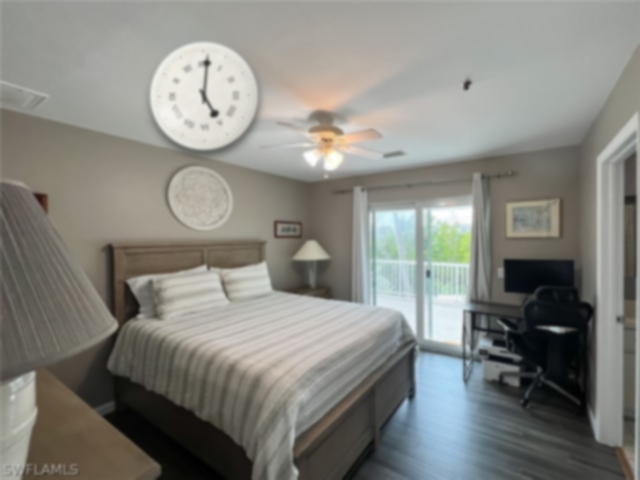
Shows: h=5 m=1
